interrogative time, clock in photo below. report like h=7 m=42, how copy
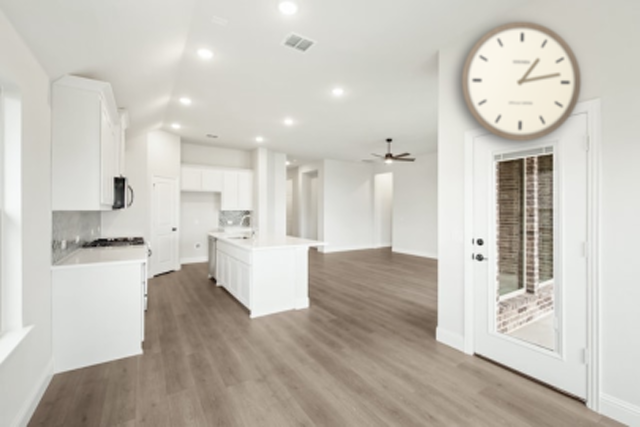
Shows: h=1 m=13
